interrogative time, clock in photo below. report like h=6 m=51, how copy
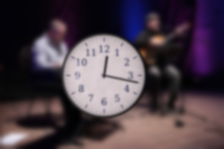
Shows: h=12 m=17
